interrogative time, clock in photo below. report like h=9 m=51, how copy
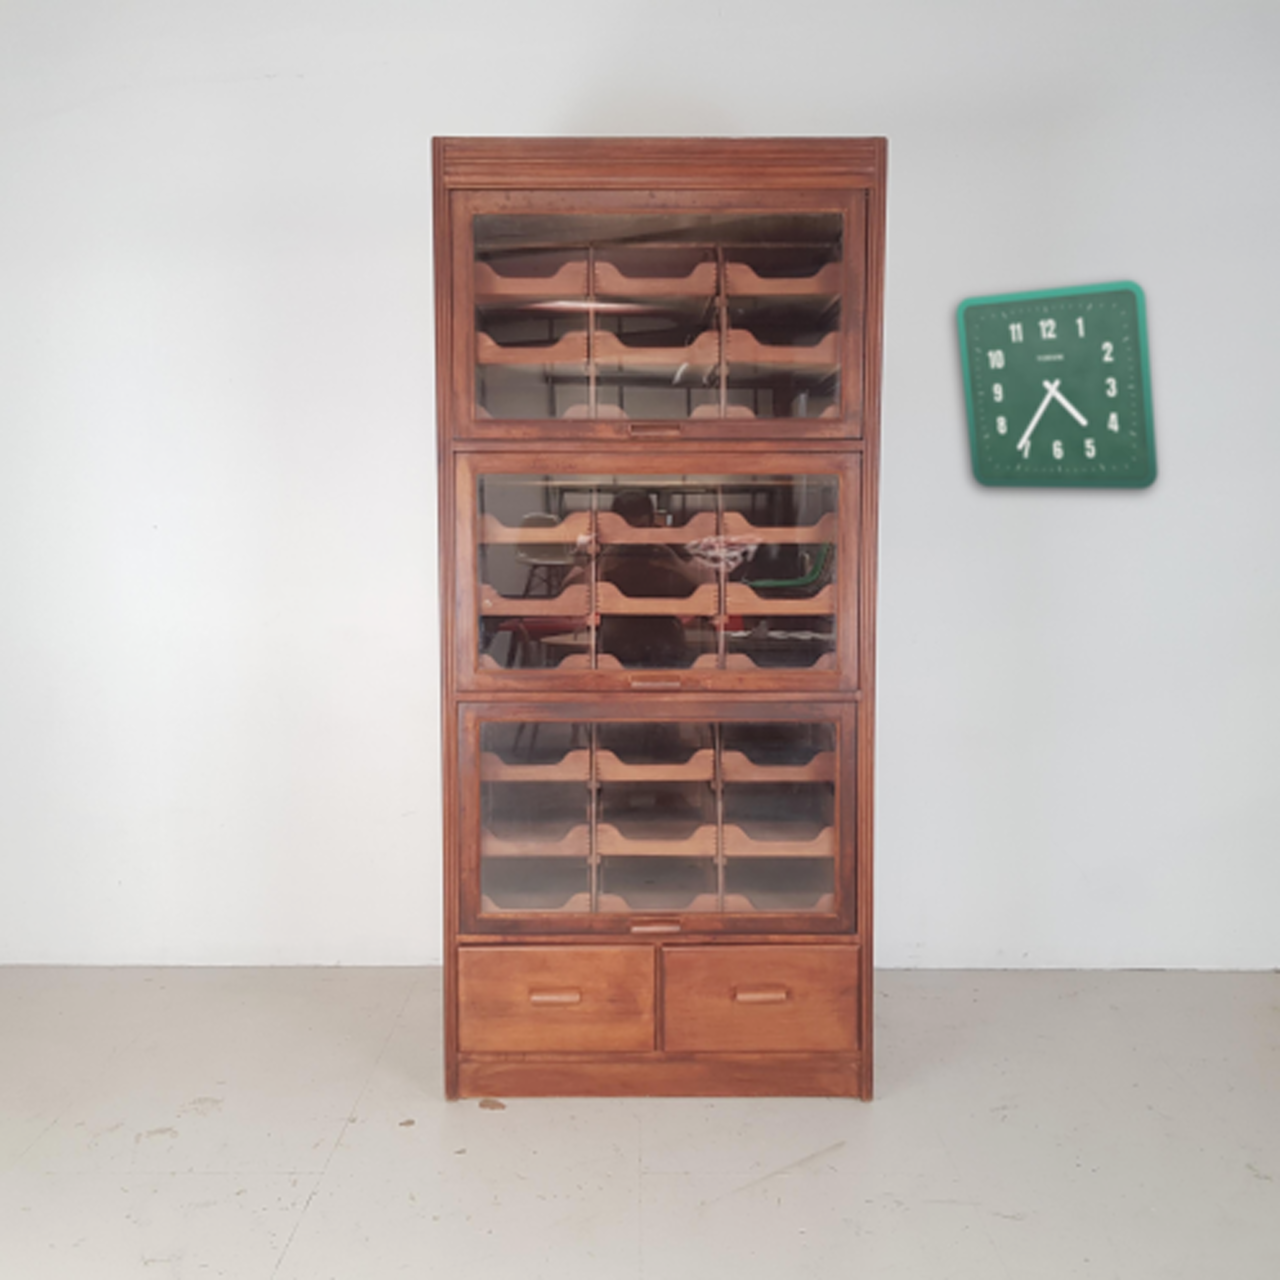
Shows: h=4 m=36
